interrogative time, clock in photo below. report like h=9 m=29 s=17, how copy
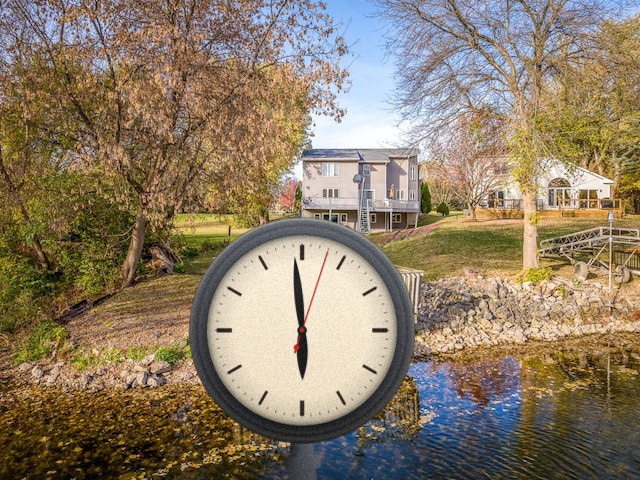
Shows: h=5 m=59 s=3
